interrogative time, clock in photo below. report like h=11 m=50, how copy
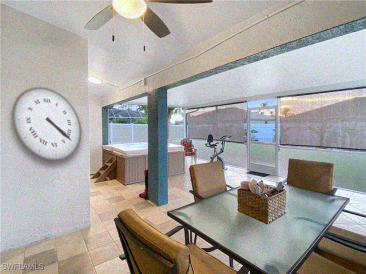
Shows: h=4 m=22
